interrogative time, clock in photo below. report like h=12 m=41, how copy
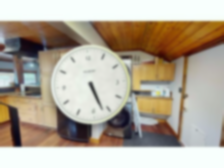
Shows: h=5 m=27
